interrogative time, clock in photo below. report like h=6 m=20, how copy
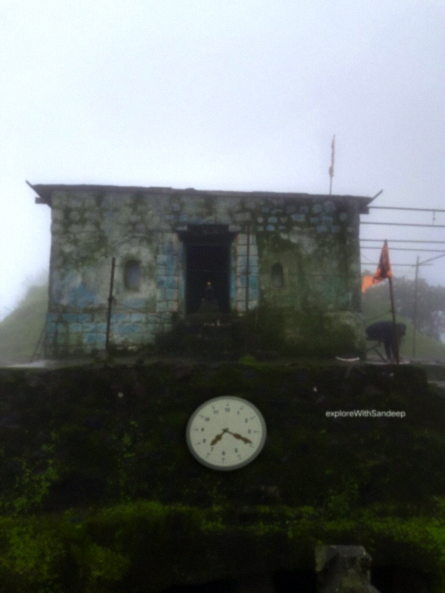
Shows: h=7 m=19
